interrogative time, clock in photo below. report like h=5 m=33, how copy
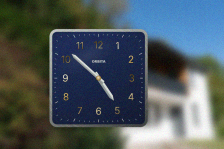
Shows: h=4 m=52
